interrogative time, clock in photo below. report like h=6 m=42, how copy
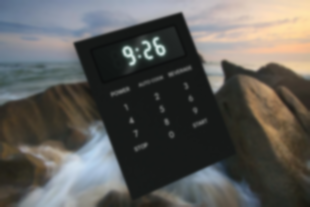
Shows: h=9 m=26
